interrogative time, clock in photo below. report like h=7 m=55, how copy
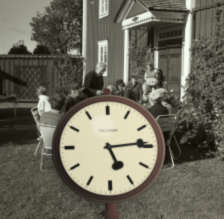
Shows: h=5 m=14
